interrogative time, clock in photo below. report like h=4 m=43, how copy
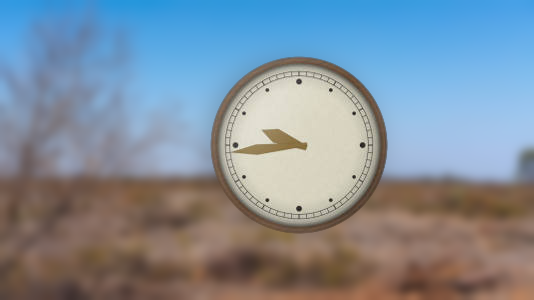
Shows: h=9 m=44
